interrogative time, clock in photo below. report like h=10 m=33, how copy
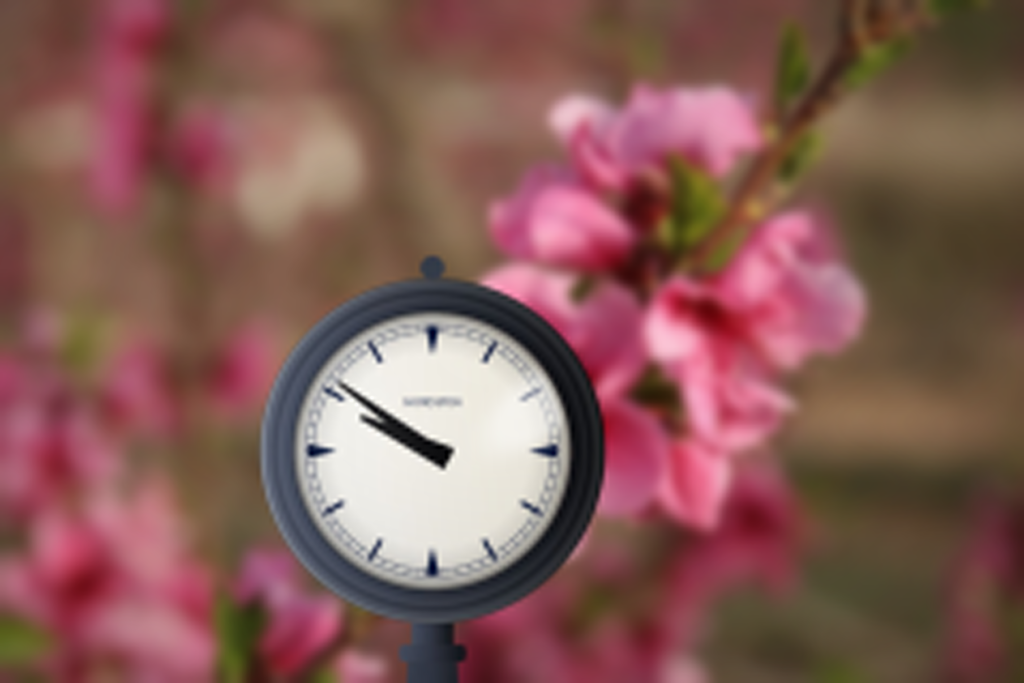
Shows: h=9 m=51
